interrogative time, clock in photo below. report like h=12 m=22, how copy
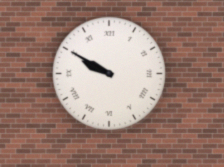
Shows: h=9 m=50
